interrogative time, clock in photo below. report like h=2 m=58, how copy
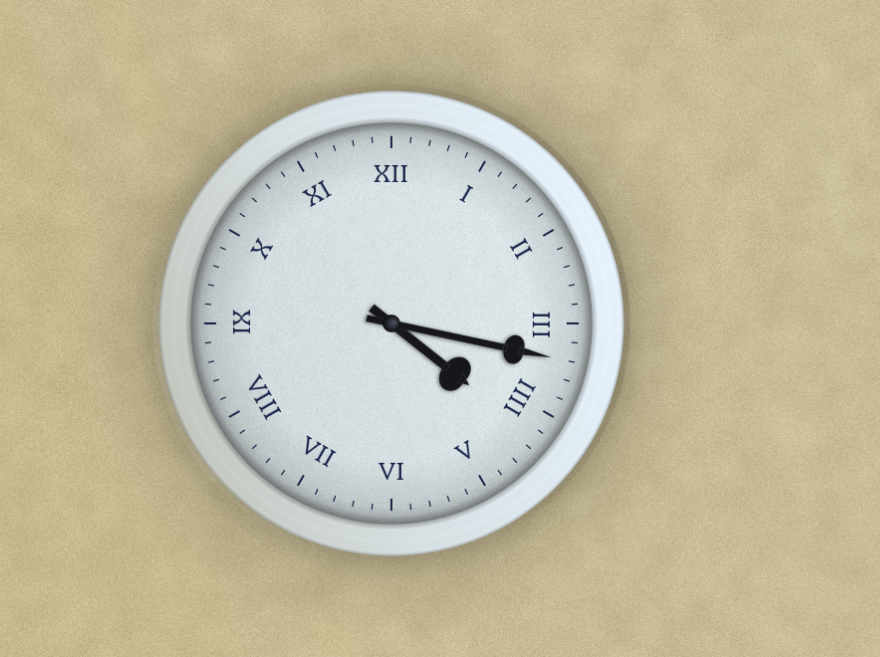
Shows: h=4 m=17
